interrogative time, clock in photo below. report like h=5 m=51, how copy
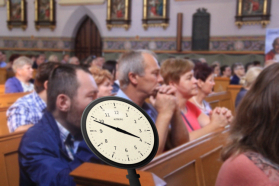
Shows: h=3 m=49
